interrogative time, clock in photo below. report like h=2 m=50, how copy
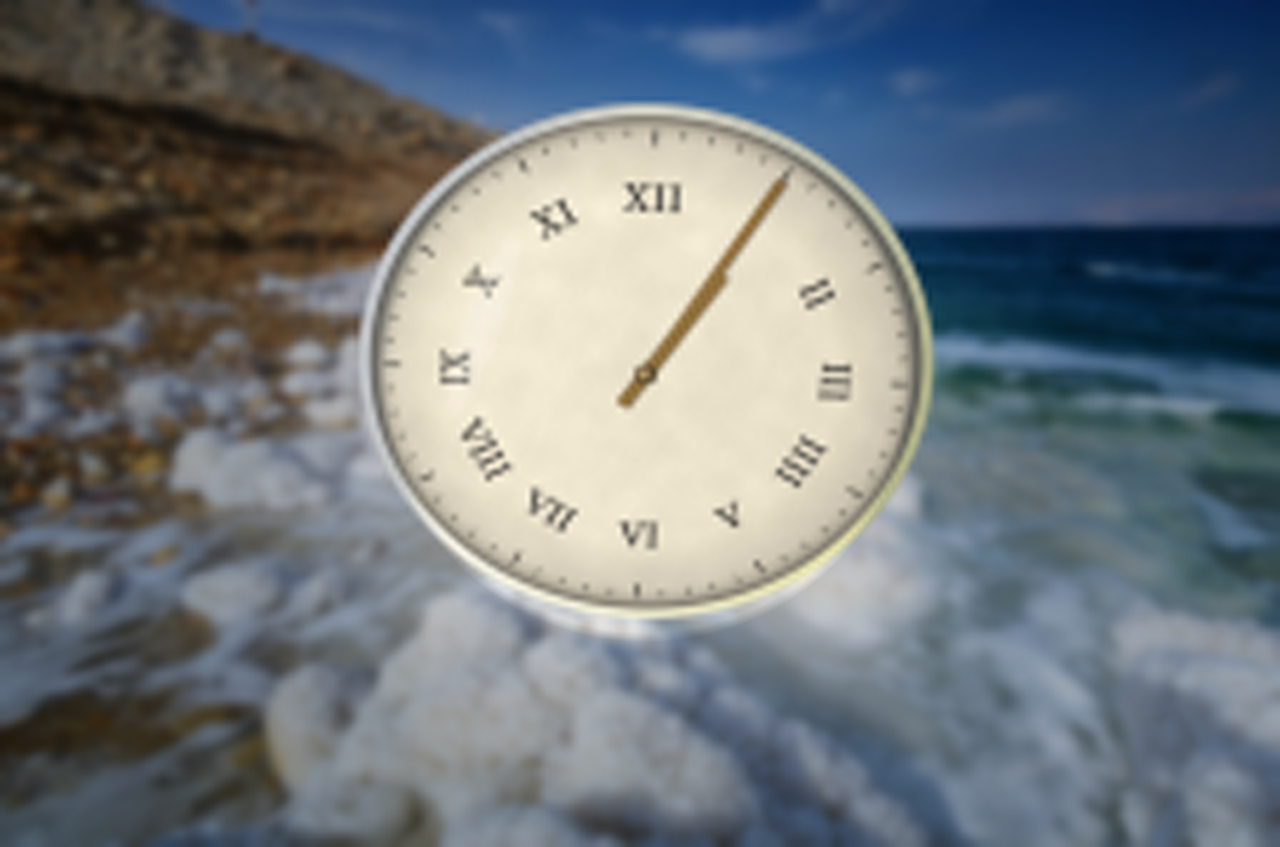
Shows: h=1 m=5
